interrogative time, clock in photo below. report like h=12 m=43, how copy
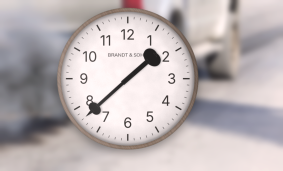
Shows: h=1 m=38
